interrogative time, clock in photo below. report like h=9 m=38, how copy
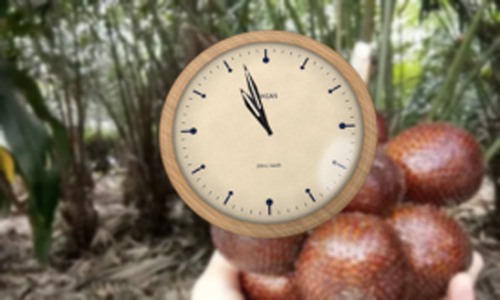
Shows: h=10 m=57
